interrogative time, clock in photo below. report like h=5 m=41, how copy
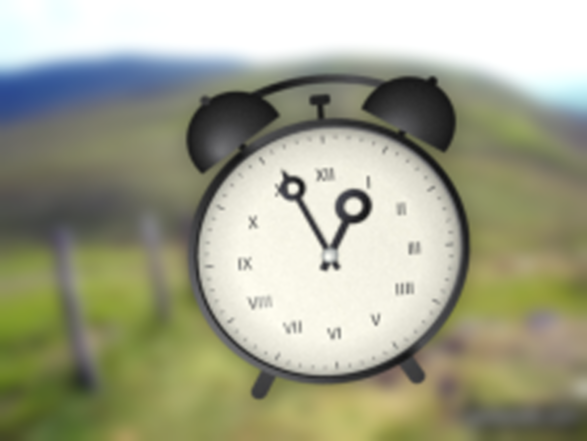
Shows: h=12 m=56
